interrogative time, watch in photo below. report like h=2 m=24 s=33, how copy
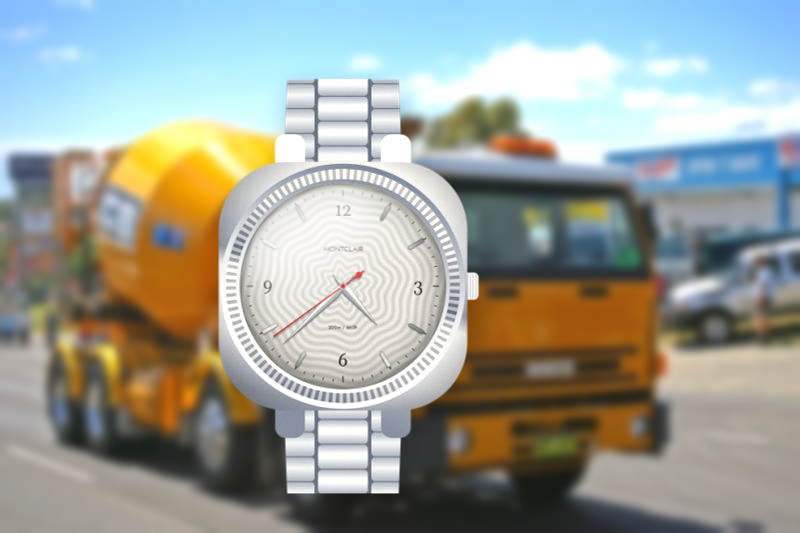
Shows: h=4 m=37 s=39
